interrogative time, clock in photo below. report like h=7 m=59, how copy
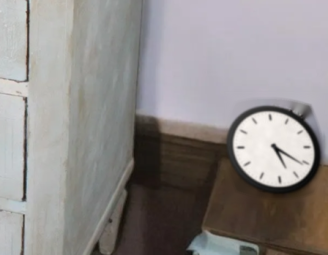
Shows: h=5 m=21
